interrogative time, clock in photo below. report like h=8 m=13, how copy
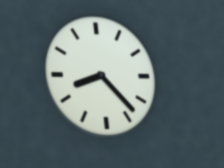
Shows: h=8 m=23
